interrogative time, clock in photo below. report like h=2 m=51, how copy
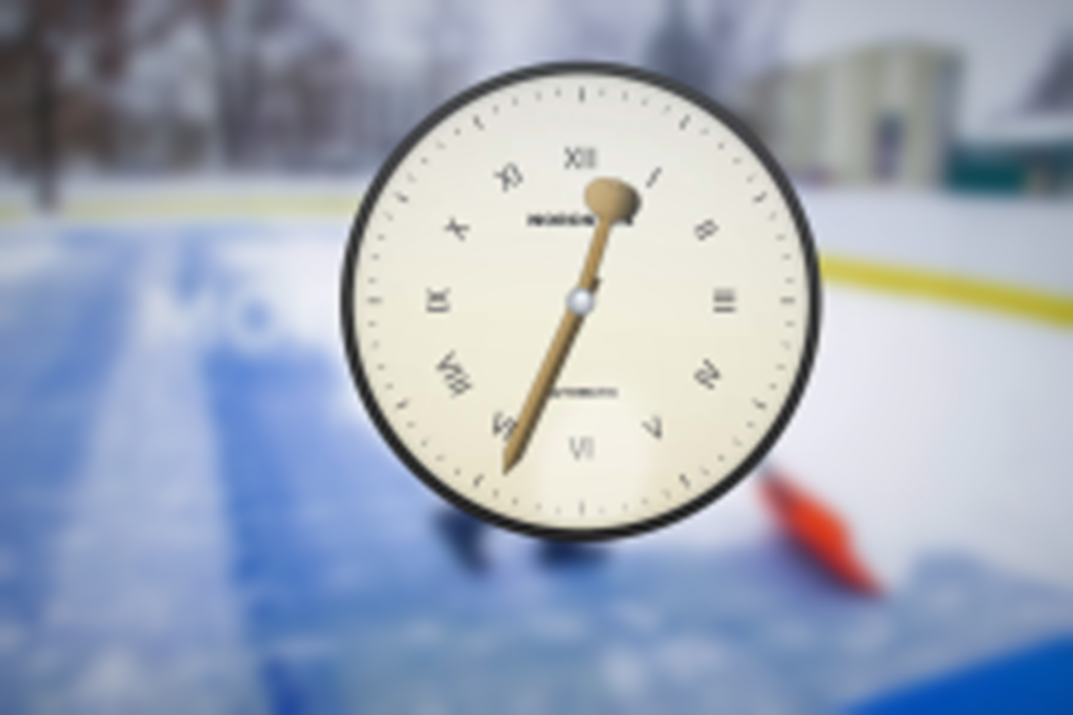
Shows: h=12 m=34
